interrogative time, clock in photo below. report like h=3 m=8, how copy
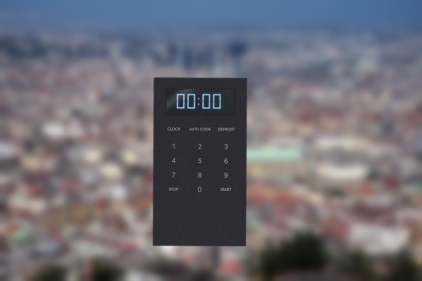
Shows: h=0 m=0
